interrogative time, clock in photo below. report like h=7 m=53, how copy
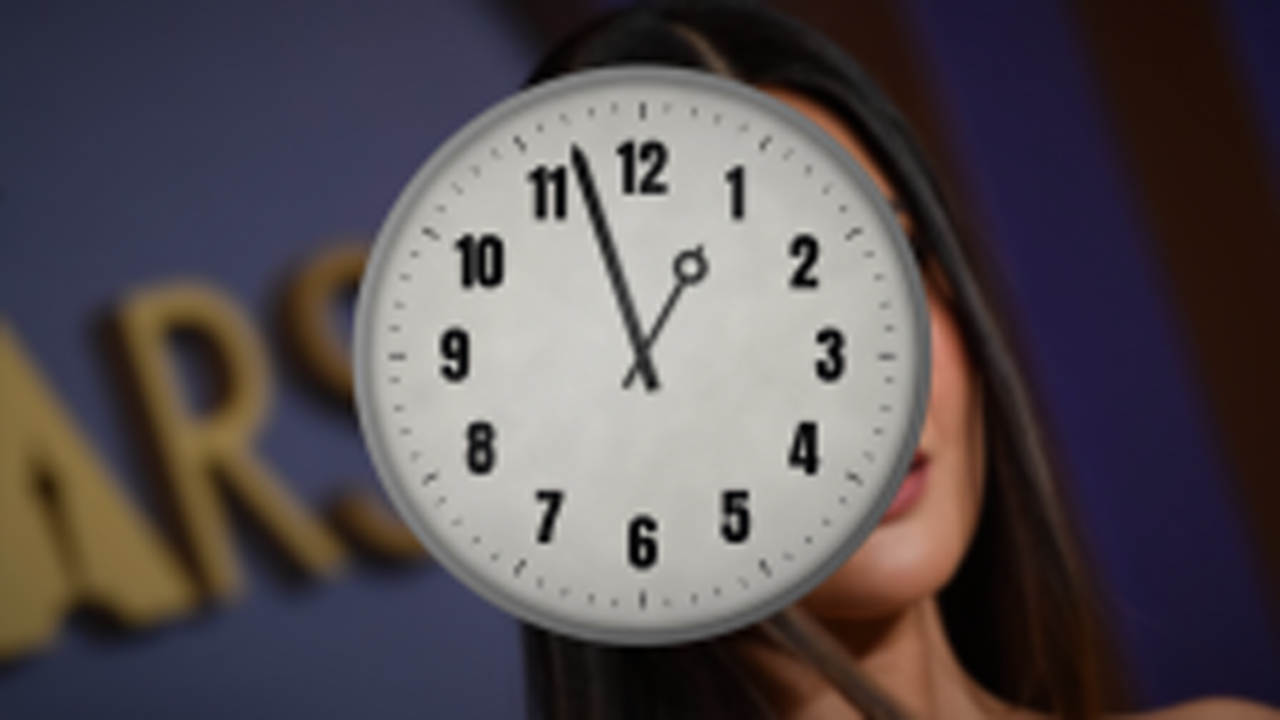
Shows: h=12 m=57
